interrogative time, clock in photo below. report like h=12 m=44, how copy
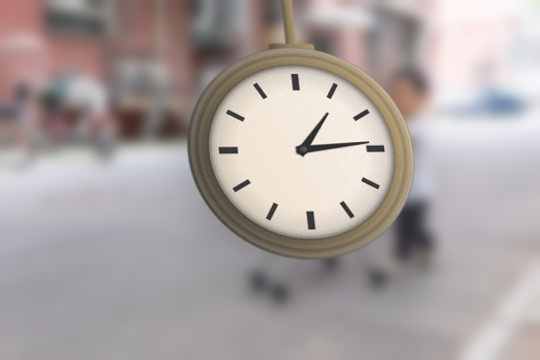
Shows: h=1 m=14
